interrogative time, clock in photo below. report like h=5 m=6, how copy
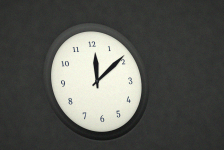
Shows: h=12 m=9
